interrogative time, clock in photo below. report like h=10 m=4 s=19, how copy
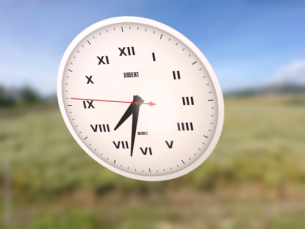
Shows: h=7 m=32 s=46
